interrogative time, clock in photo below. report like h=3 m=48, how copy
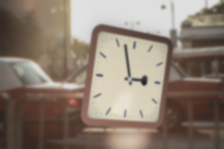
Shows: h=2 m=57
